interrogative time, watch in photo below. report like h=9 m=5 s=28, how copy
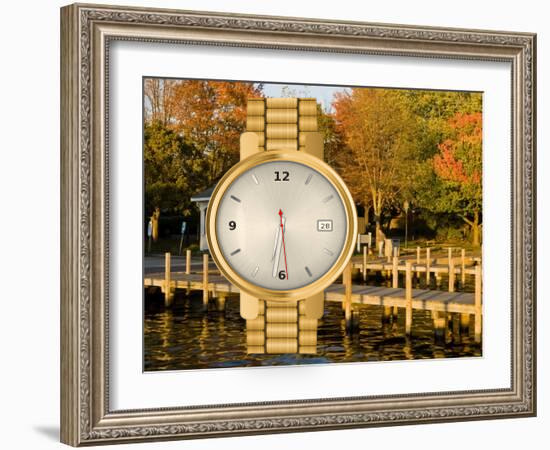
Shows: h=6 m=31 s=29
